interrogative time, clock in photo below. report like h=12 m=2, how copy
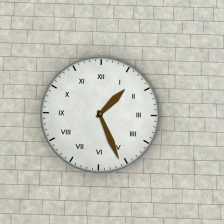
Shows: h=1 m=26
